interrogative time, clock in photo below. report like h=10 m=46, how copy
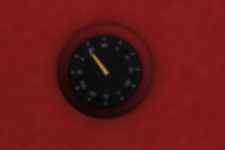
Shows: h=10 m=54
